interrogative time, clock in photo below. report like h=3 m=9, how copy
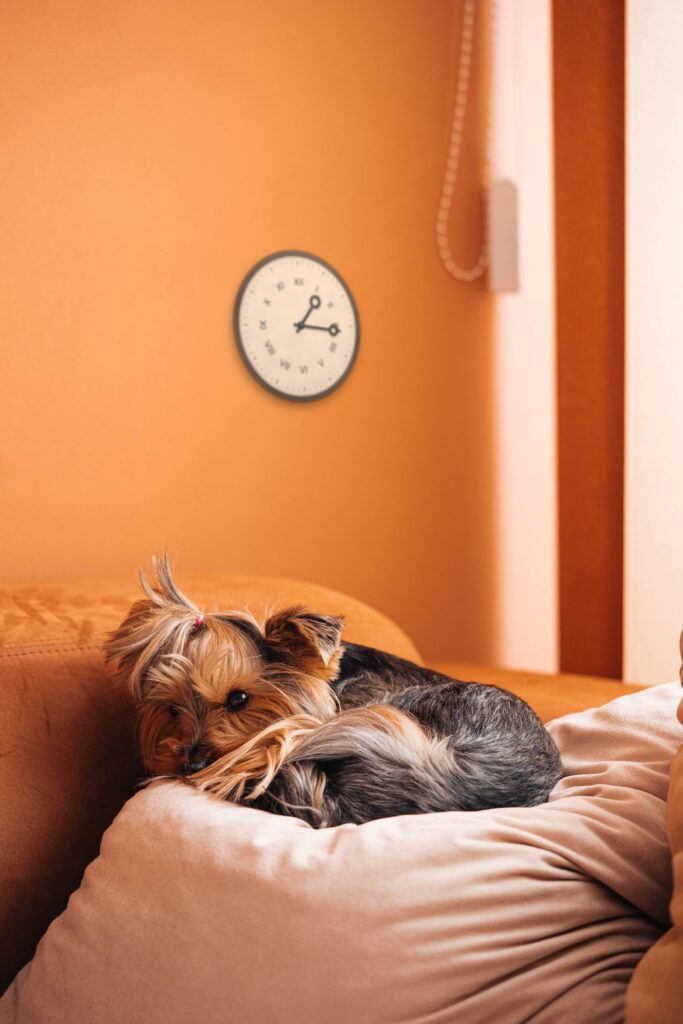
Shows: h=1 m=16
